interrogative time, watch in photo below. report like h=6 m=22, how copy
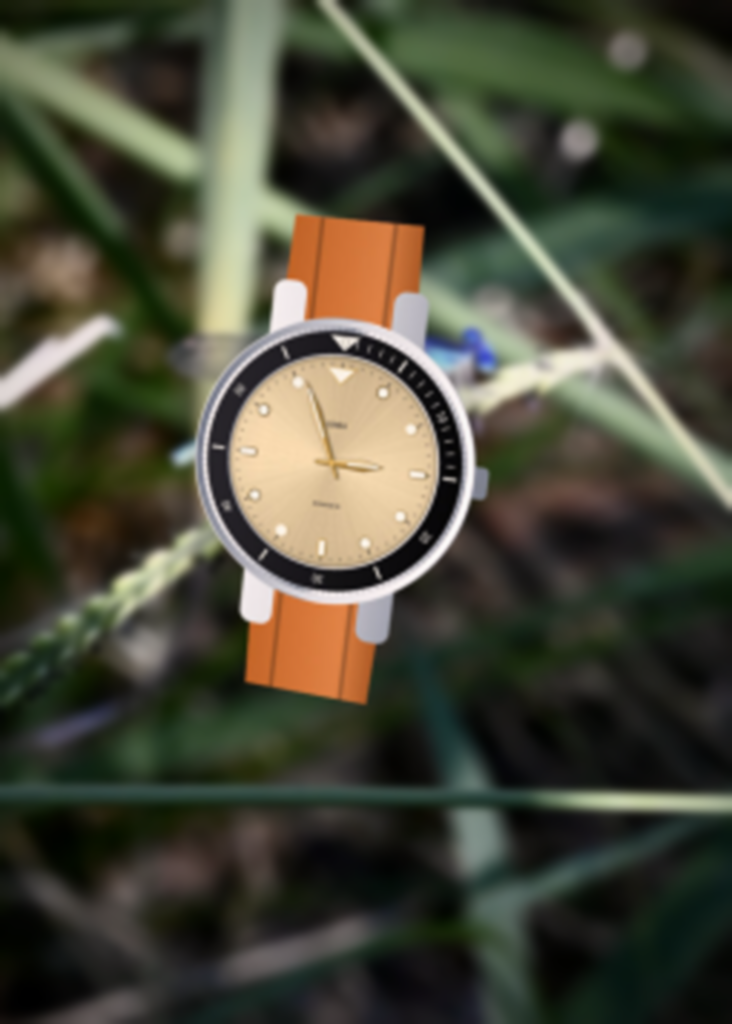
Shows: h=2 m=56
